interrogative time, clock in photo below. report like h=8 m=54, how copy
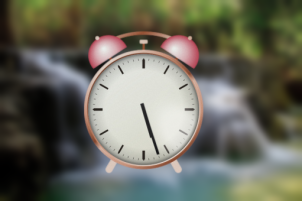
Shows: h=5 m=27
